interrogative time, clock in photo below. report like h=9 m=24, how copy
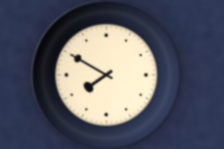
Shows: h=7 m=50
